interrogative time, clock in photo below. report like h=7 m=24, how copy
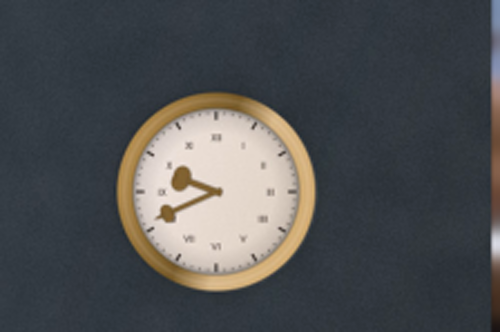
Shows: h=9 m=41
